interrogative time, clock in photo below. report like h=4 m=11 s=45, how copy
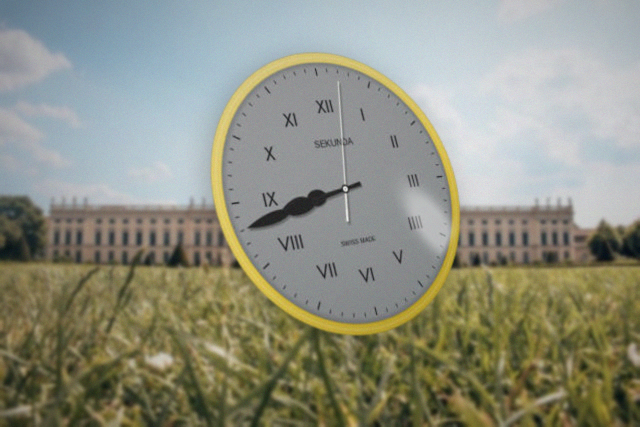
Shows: h=8 m=43 s=2
